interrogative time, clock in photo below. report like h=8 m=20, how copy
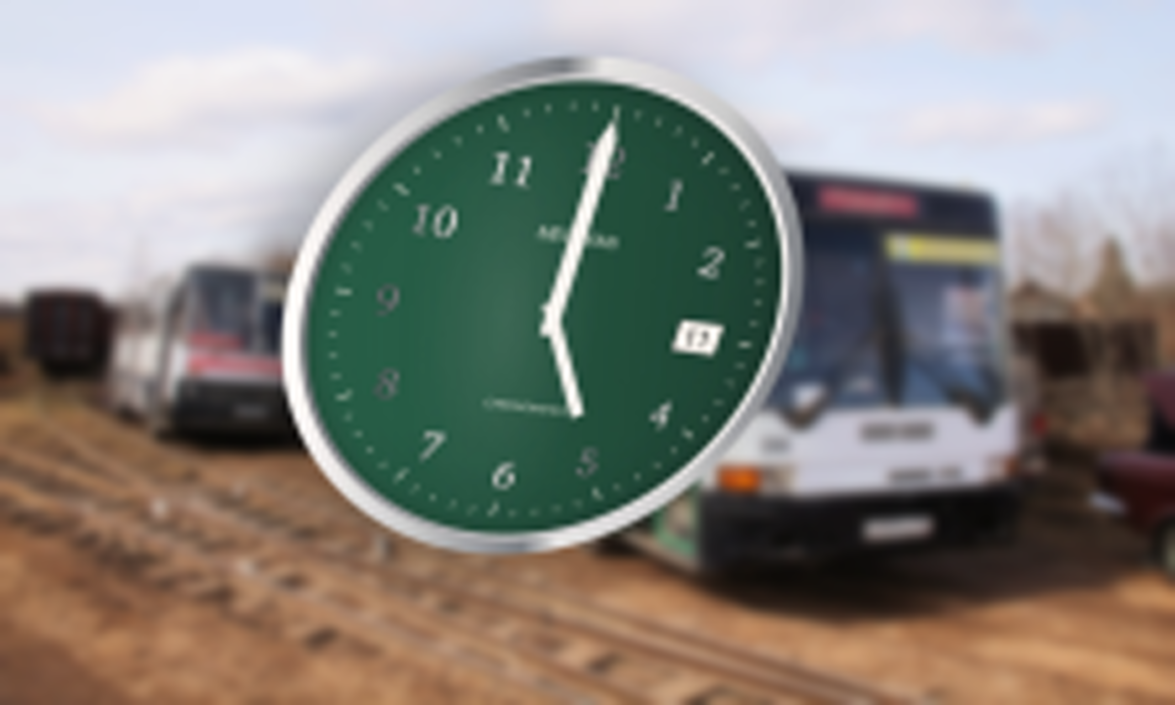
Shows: h=5 m=0
